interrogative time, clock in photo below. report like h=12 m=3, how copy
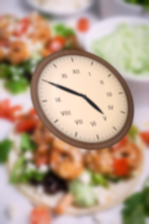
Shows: h=4 m=50
